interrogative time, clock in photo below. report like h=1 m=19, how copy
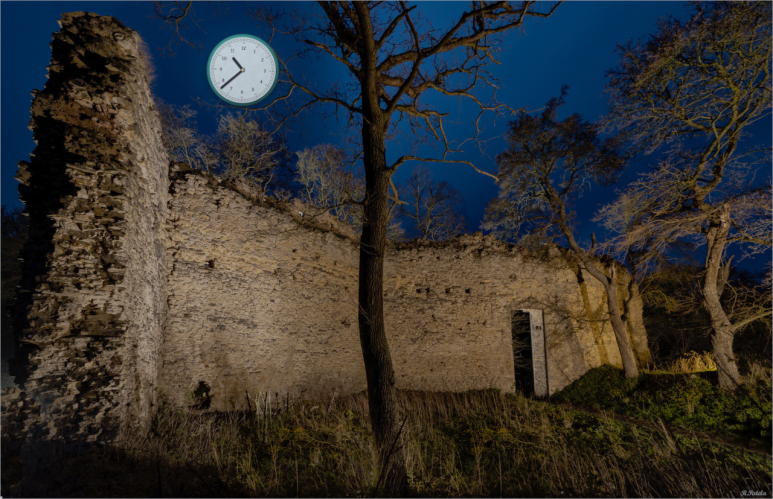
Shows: h=10 m=38
